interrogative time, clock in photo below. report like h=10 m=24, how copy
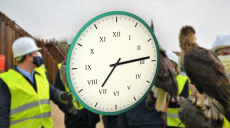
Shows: h=7 m=14
